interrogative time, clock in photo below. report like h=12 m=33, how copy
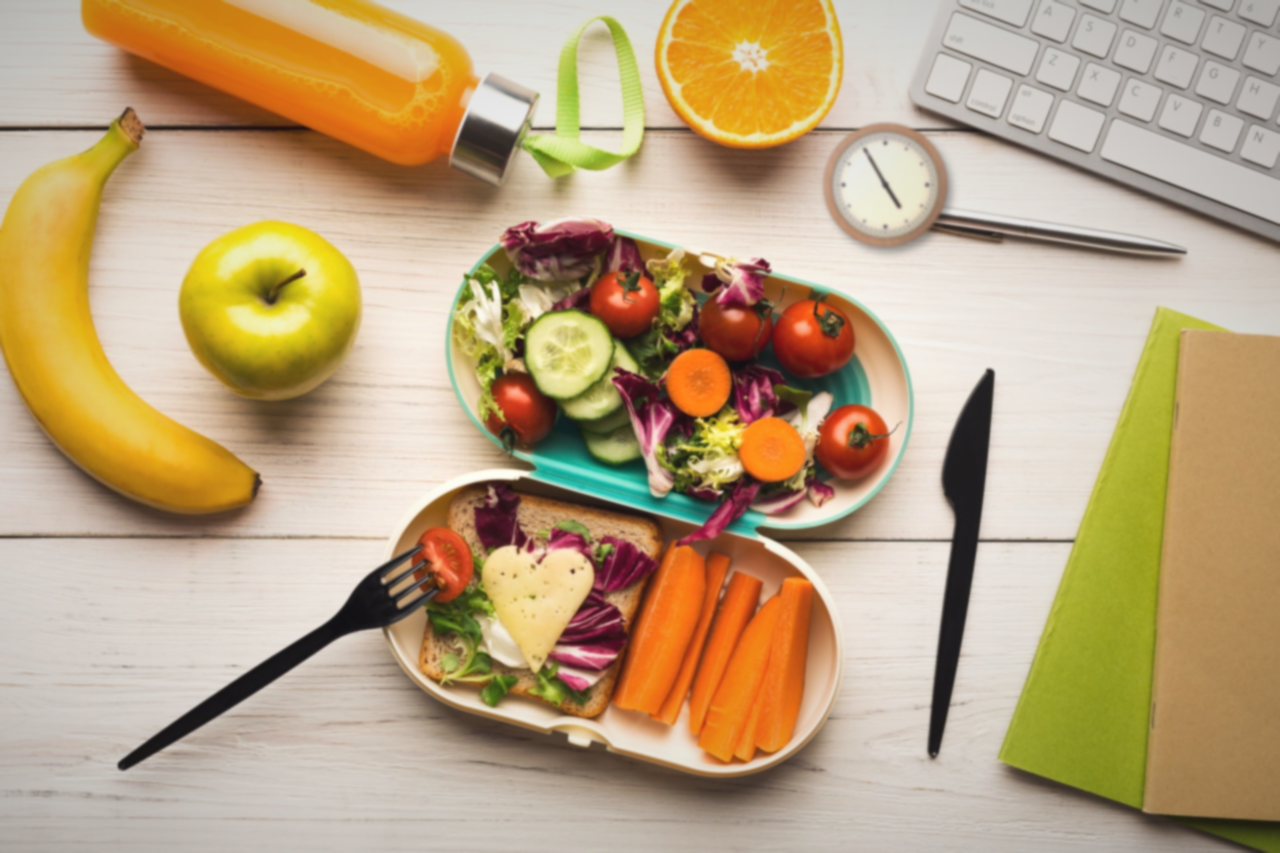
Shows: h=4 m=55
